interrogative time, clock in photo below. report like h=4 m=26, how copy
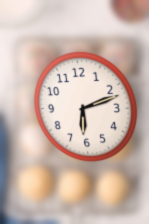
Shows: h=6 m=12
